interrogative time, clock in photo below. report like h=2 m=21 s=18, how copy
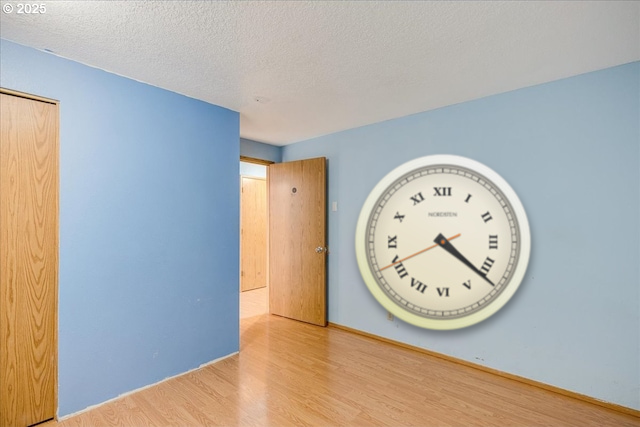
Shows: h=4 m=21 s=41
